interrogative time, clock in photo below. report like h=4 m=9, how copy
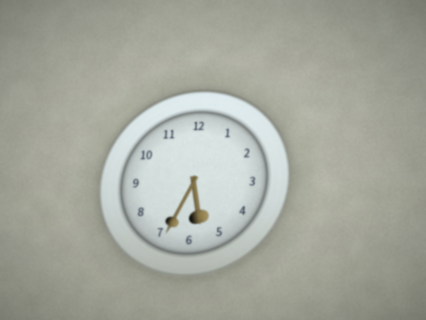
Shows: h=5 m=34
